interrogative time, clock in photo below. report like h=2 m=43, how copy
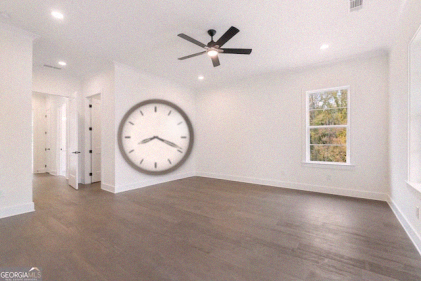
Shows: h=8 m=19
